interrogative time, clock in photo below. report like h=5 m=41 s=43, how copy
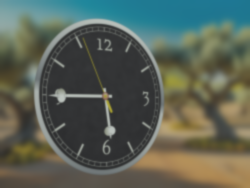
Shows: h=5 m=44 s=56
